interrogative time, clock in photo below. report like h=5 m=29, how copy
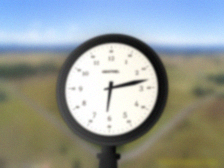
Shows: h=6 m=13
